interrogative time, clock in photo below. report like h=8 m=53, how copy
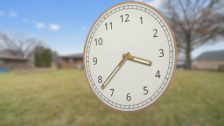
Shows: h=3 m=38
